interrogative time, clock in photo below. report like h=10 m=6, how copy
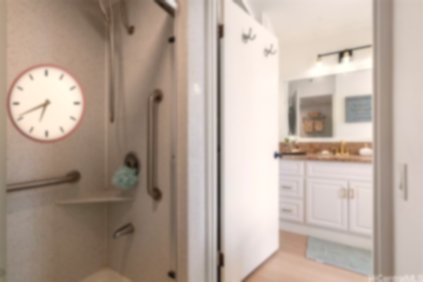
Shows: h=6 m=41
